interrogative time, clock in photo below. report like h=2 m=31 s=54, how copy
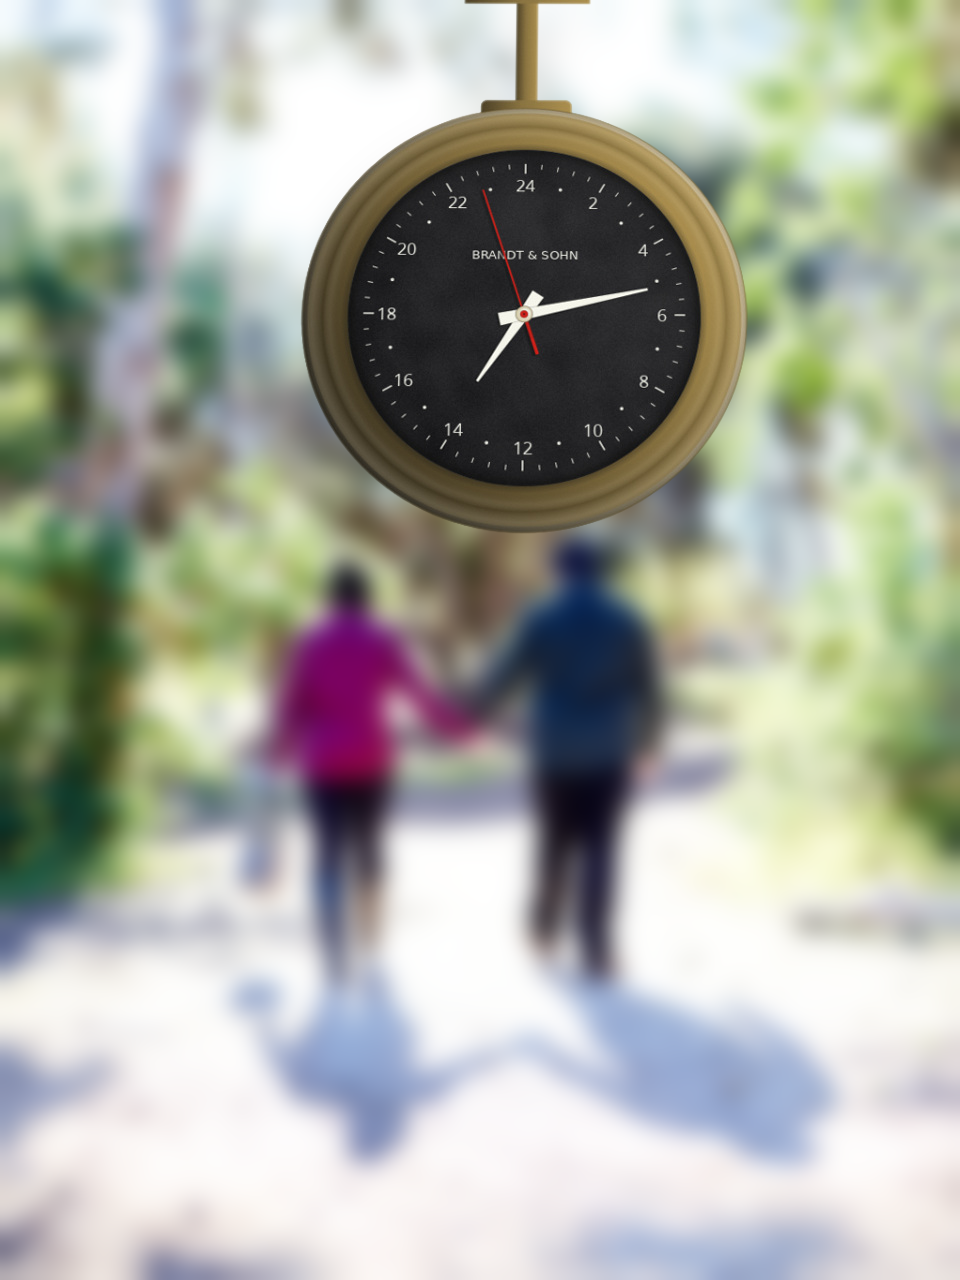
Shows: h=14 m=12 s=57
